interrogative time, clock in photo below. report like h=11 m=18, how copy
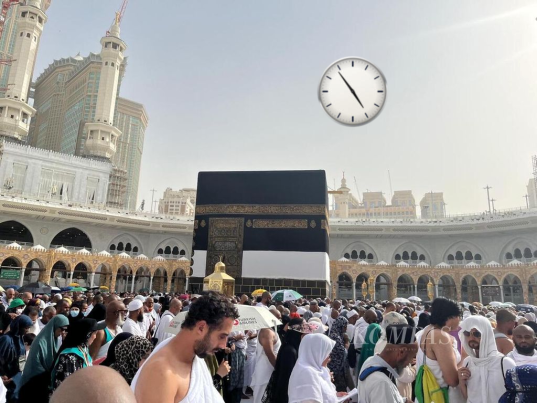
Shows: h=4 m=54
